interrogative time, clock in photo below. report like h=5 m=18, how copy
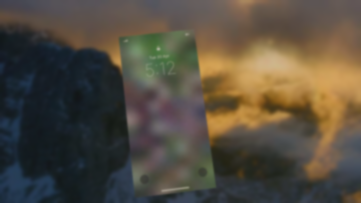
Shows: h=5 m=12
